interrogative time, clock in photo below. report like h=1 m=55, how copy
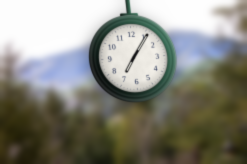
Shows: h=7 m=6
